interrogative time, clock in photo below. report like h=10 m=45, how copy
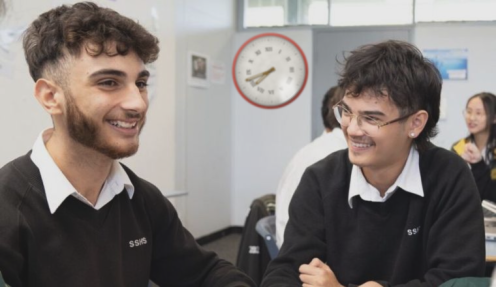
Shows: h=7 m=42
